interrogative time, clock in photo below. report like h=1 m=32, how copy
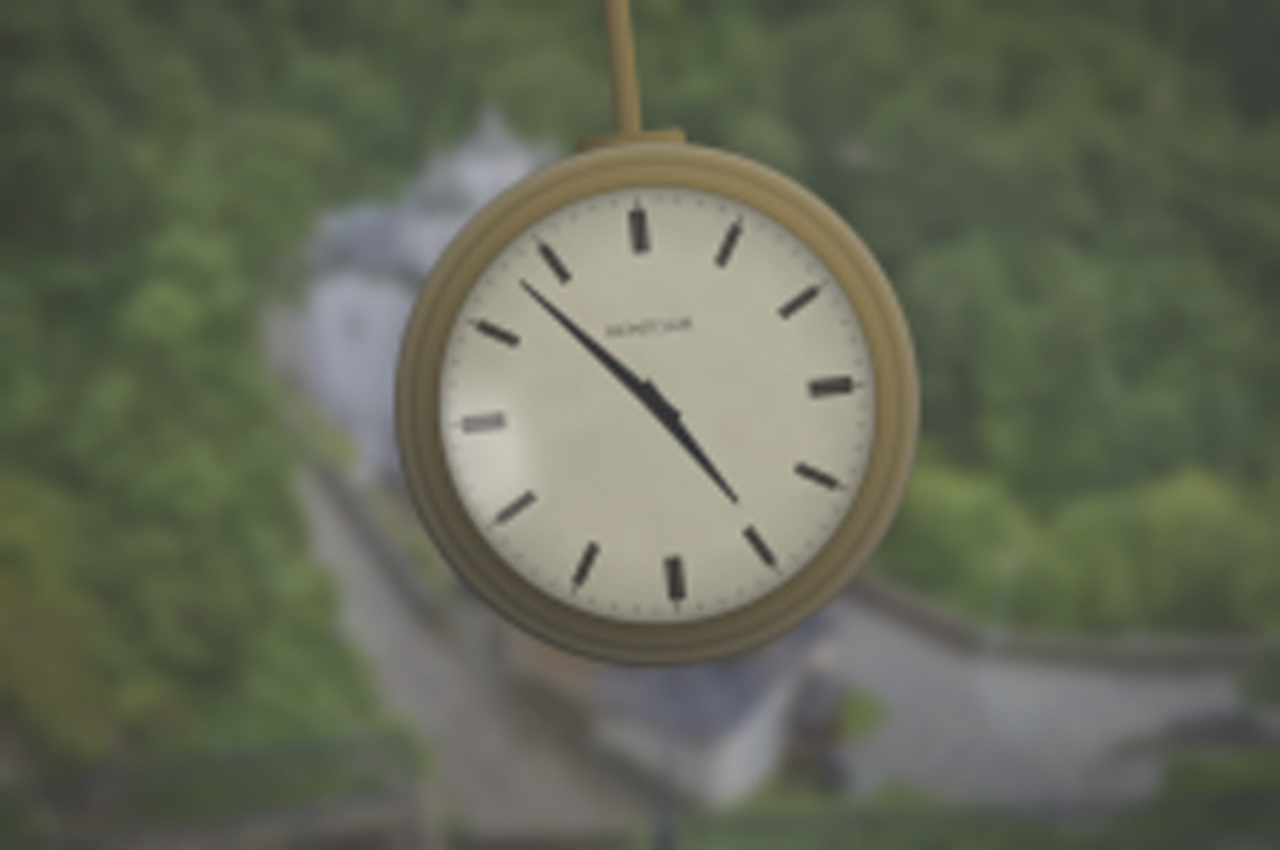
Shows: h=4 m=53
